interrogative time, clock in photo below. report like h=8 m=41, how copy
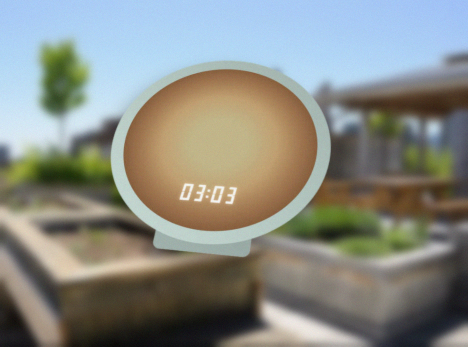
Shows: h=3 m=3
